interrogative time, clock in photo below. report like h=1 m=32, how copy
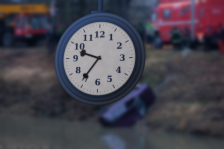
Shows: h=9 m=36
